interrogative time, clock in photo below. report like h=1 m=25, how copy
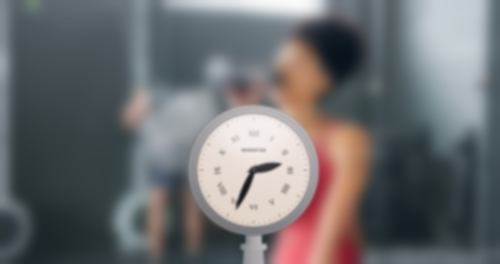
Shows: h=2 m=34
